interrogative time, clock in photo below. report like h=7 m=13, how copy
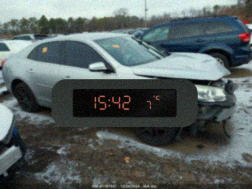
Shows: h=15 m=42
